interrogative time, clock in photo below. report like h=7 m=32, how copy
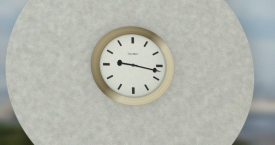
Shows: h=9 m=17
